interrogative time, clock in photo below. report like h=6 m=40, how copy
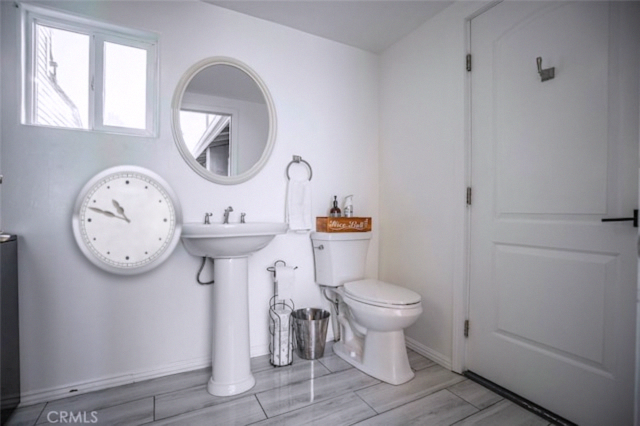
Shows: h=10 m=48
